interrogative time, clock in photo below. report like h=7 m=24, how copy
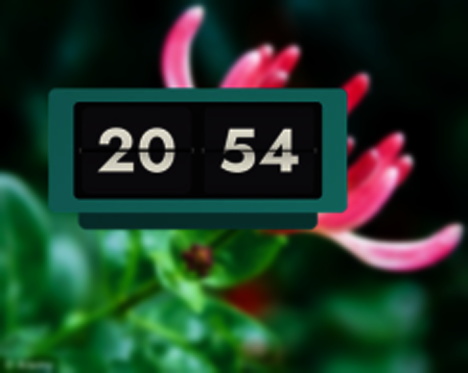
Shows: h=20 m=54
